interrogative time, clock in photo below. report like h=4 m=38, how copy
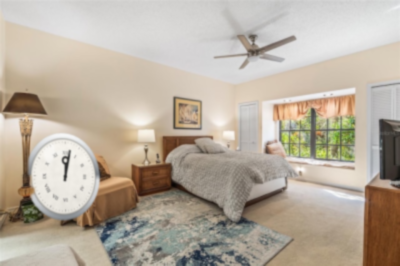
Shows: h=12 m=2
